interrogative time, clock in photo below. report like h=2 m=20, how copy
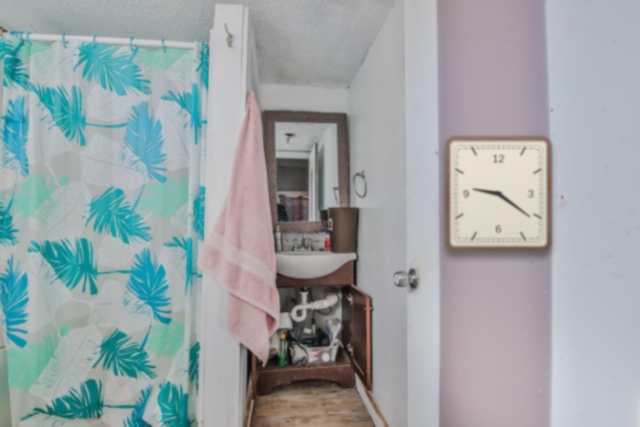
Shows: h=9 m=21
